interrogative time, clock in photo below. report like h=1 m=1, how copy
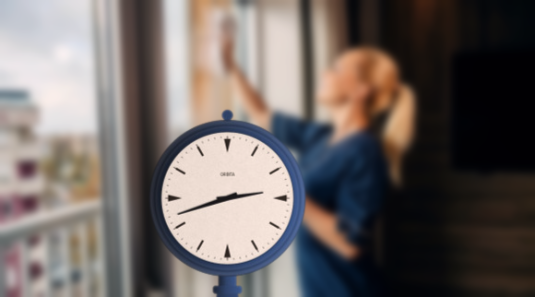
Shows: h=2 m=42
